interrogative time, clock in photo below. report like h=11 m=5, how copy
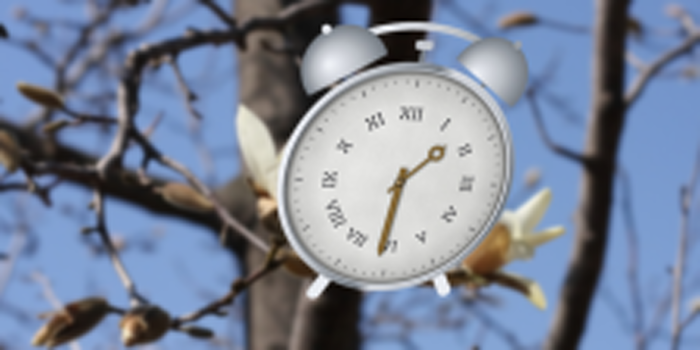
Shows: h=1 m=31
